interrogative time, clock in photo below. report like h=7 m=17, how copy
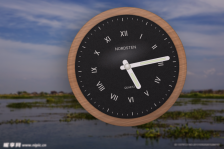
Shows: h=5 m=14
